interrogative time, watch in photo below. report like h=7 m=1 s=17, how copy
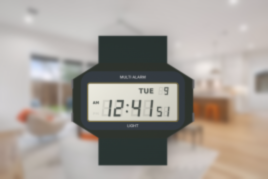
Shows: h=12 m=41 s=51
